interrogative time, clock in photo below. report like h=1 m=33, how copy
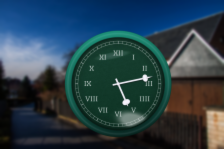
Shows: h=5 m=13
